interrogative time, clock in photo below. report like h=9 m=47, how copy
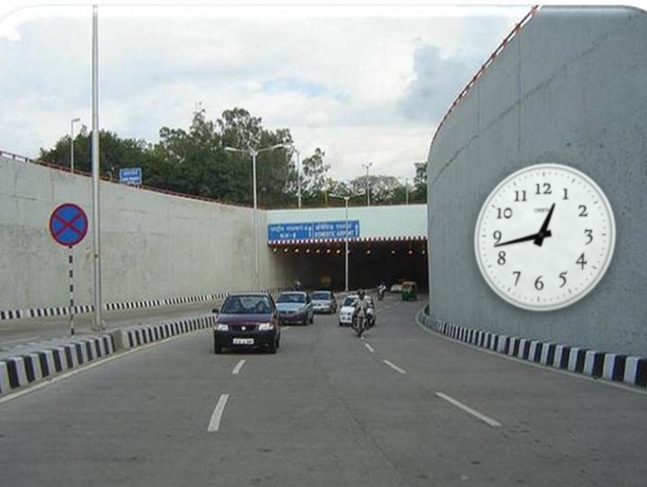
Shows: h=12 m=43
